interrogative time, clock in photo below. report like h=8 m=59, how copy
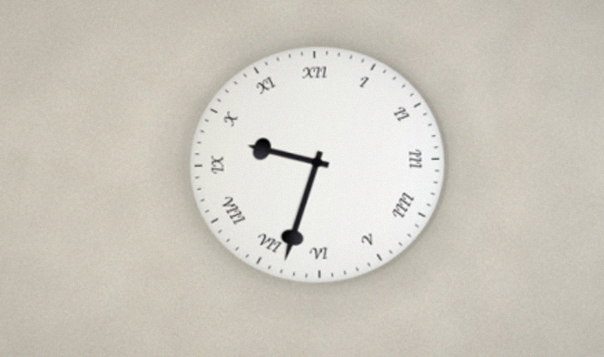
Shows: h=9 m=33
